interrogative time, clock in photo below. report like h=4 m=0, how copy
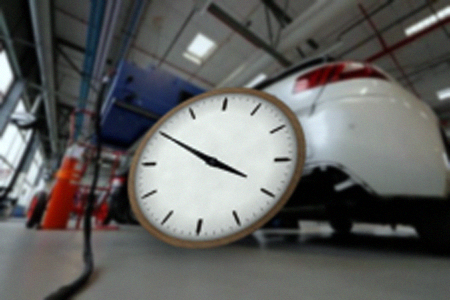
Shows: h=3 m=50
